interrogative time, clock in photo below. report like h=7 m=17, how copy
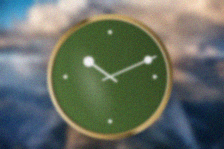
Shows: h=10 m=11
